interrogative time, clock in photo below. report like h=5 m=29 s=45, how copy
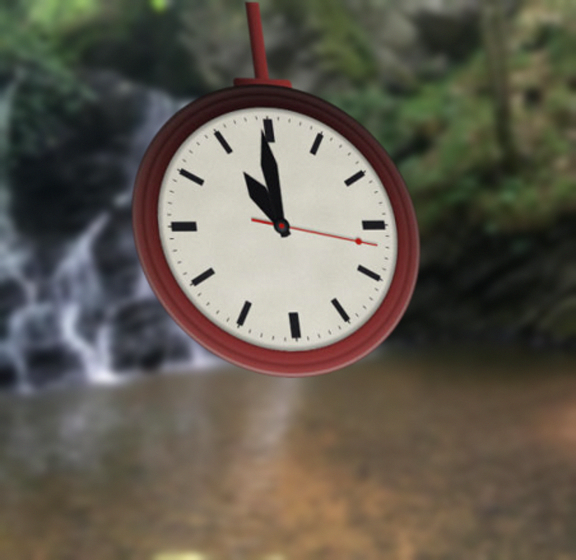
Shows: h=10 m=59 s=17
